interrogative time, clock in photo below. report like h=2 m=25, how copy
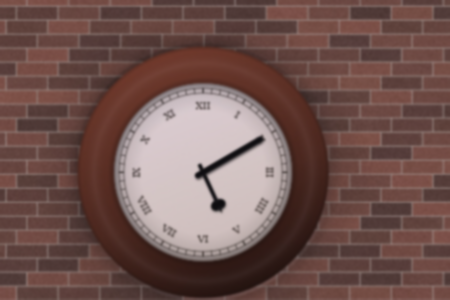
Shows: h=5 m=10
